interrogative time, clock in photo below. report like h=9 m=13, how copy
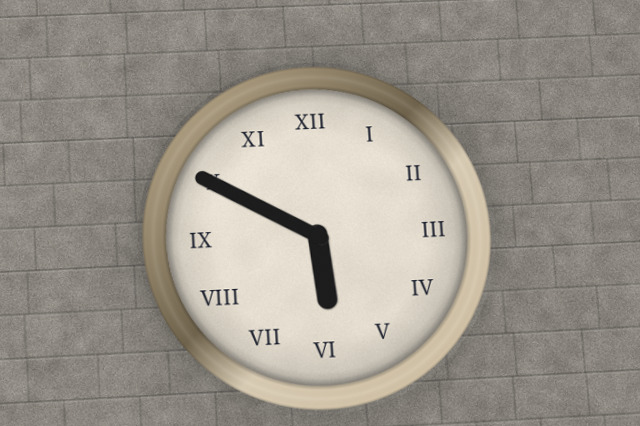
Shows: h=5 m=50
